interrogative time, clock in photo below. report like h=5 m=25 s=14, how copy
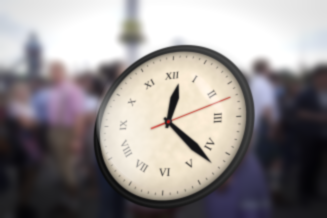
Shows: h=12 m=22 s=12
